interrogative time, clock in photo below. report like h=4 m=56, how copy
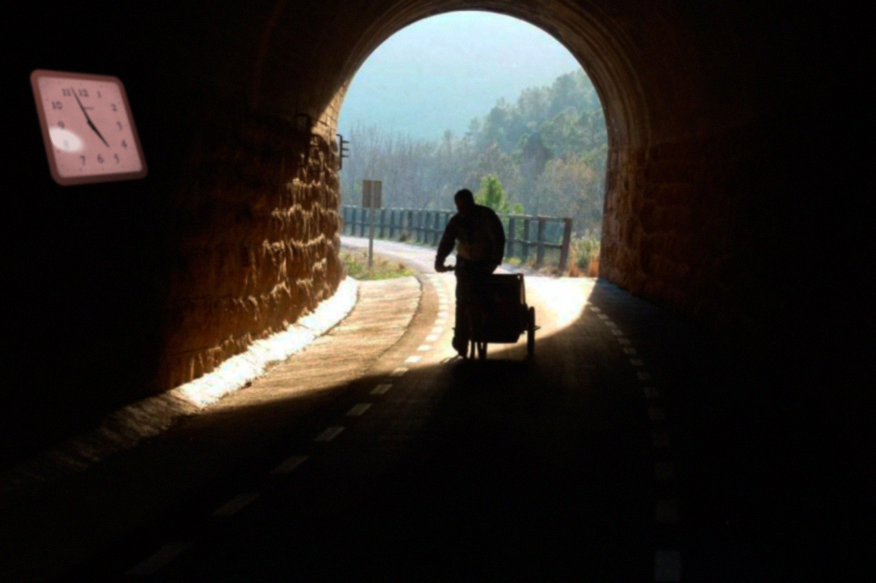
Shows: h=4 m=57
